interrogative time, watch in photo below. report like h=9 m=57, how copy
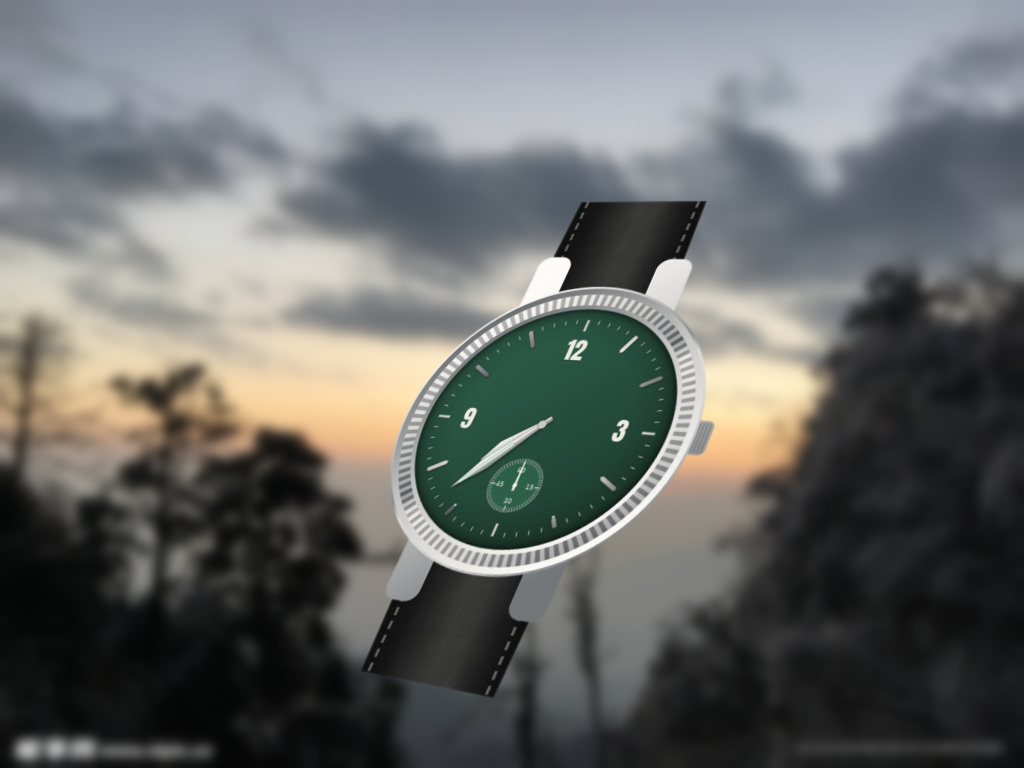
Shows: h=7 m=37
